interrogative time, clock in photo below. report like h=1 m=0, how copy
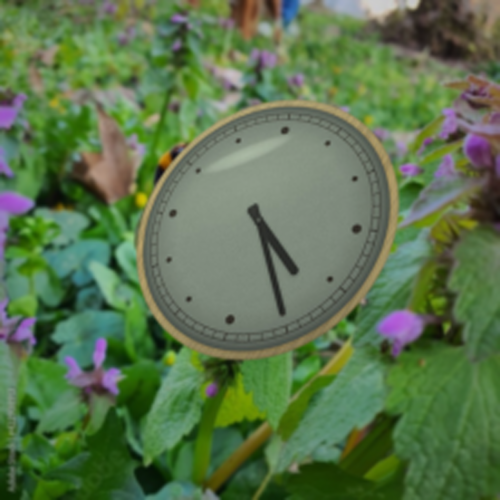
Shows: h=4 m=25
